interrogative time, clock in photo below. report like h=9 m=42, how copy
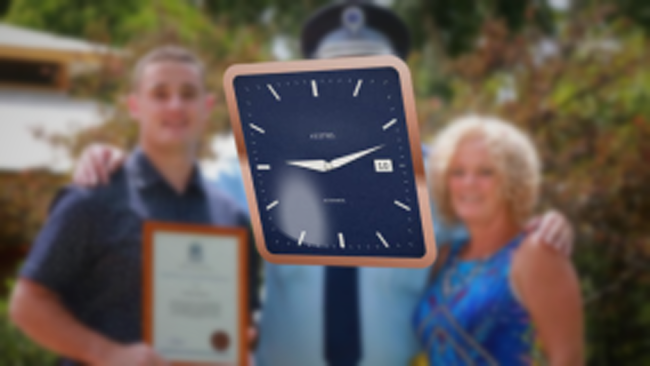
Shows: h=9 m=12
